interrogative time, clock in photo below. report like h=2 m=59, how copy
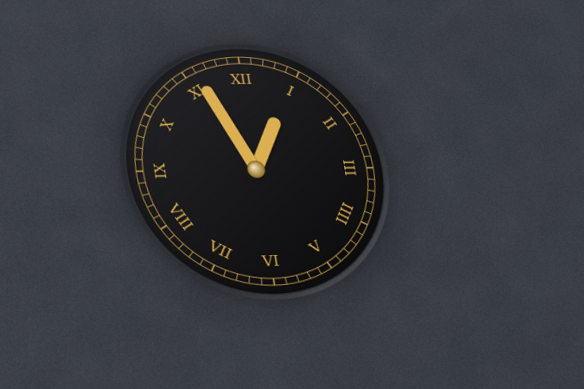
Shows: h=12 m=56
